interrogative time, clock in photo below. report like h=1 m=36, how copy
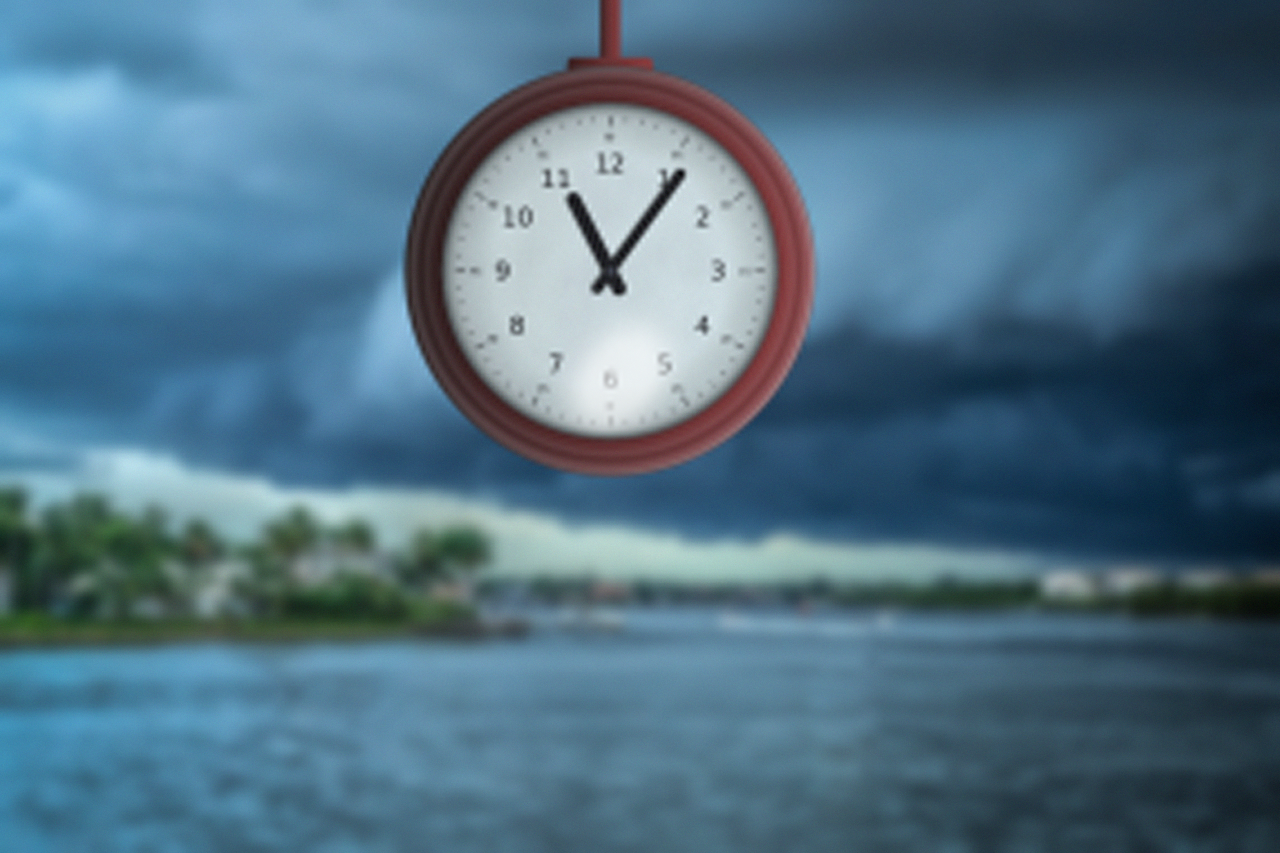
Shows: h=11 m=6
